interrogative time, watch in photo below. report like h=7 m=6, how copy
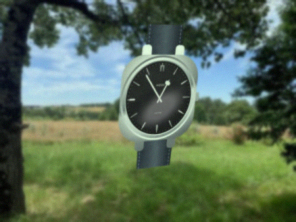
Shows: h=12 m=54
